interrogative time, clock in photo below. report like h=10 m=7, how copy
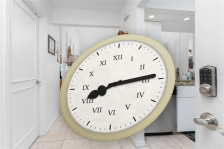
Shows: h=8 m=14
